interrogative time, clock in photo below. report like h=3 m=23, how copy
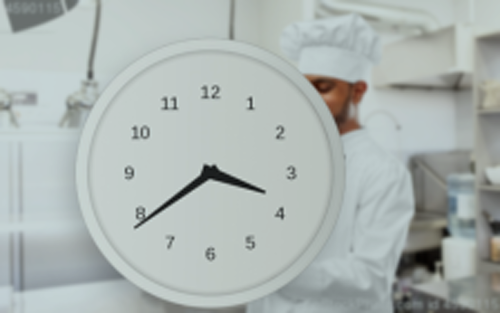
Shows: h=3 m=39
